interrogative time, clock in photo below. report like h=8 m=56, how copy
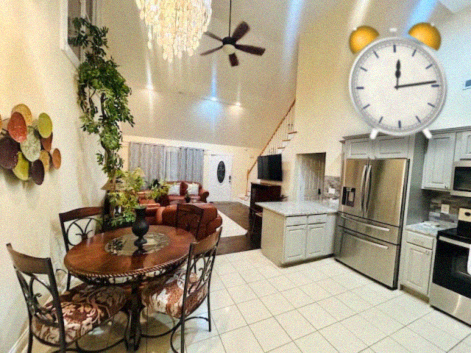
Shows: h=12 m=14
